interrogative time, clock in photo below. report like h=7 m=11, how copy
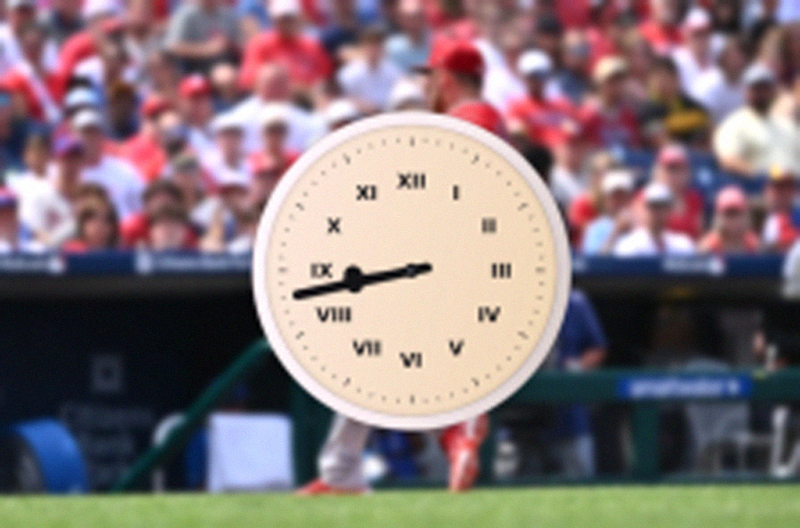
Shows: h=8 m=43
